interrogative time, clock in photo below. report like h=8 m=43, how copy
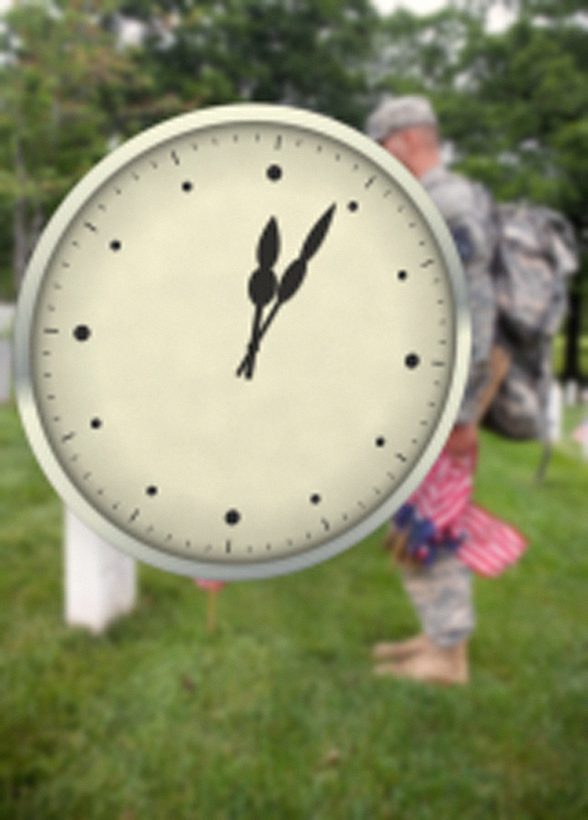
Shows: h=12 m=4
